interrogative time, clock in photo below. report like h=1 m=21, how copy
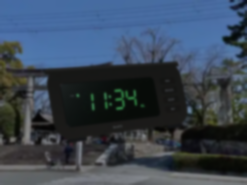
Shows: h=11 m=34
